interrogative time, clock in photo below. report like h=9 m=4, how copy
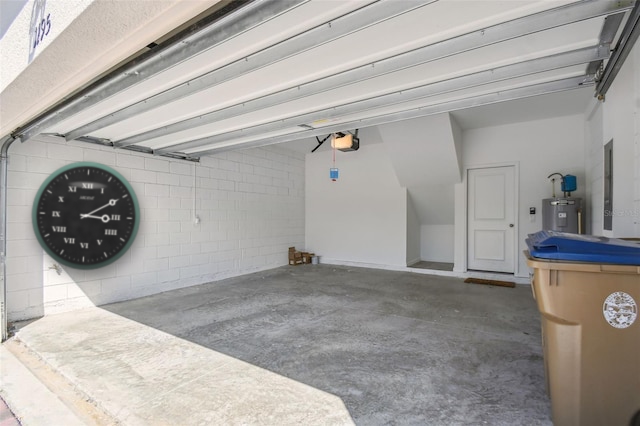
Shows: h=3 m=10
